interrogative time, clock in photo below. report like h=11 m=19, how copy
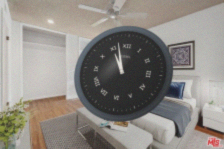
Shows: h=10 m=57
